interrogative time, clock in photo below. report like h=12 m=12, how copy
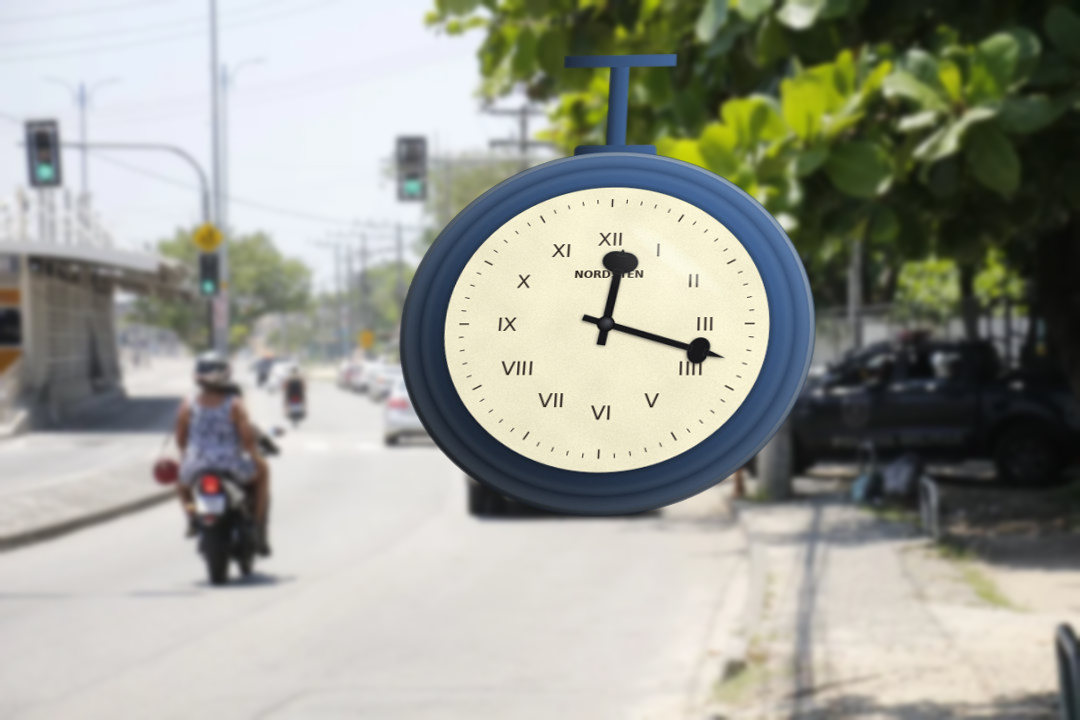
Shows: h=12 m=18
